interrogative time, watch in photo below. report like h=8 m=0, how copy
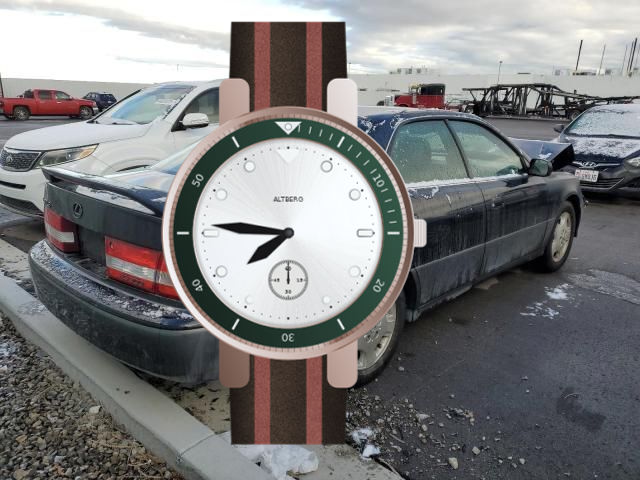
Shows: h=7 m=46
